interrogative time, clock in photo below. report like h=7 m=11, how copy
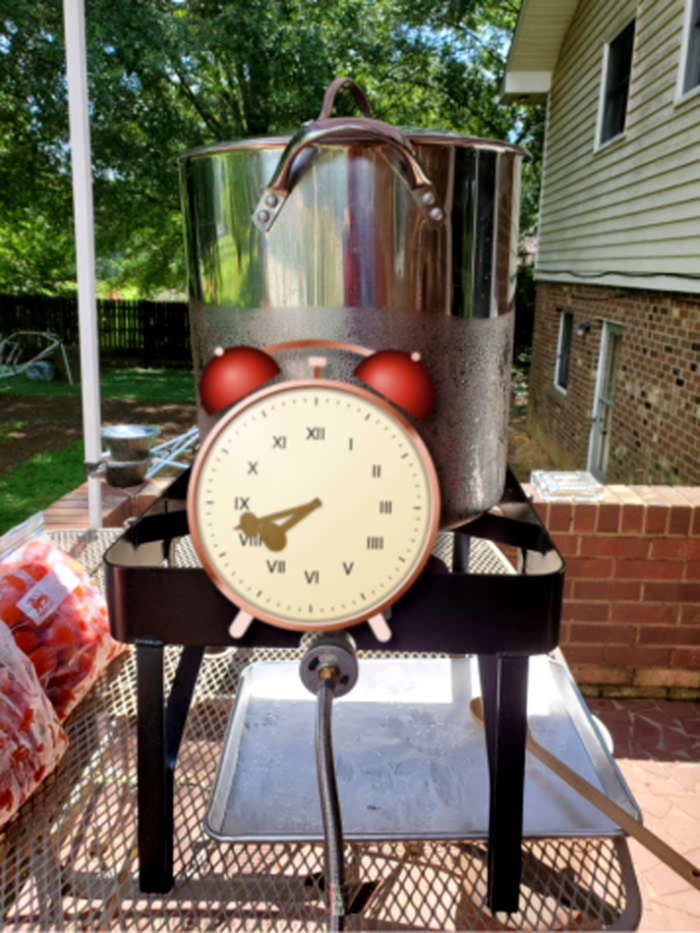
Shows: h=7 m=42
